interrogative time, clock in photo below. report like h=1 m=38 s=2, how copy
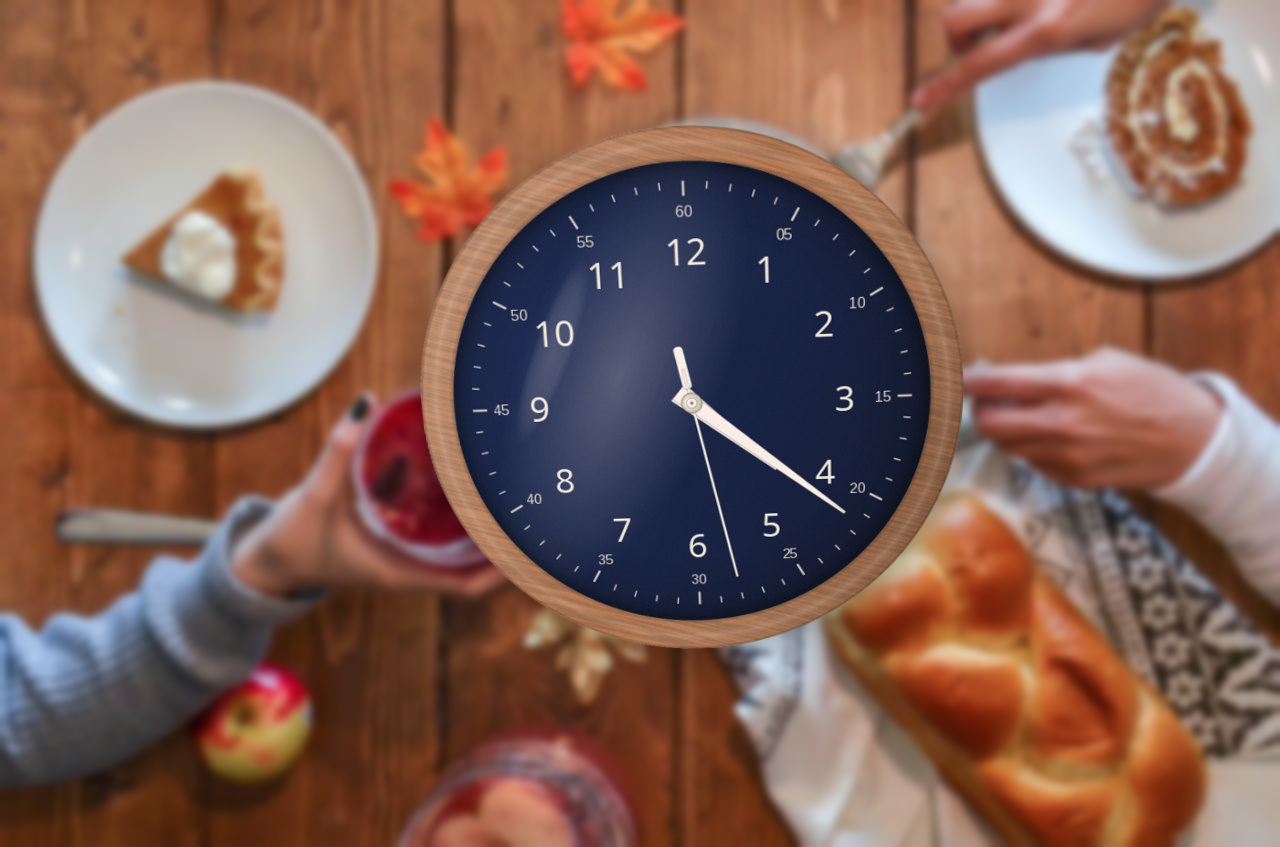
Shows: h=4 m=21 s=28
